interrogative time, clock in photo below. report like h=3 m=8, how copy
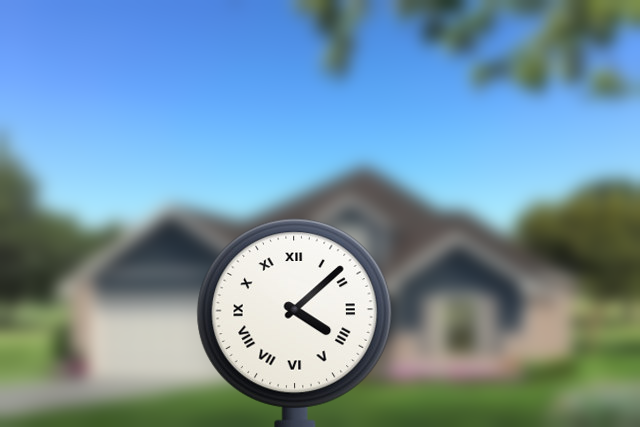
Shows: h=4 m=8
